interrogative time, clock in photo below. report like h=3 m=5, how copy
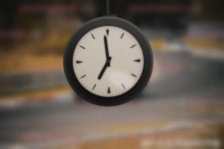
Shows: h=6 m=59
